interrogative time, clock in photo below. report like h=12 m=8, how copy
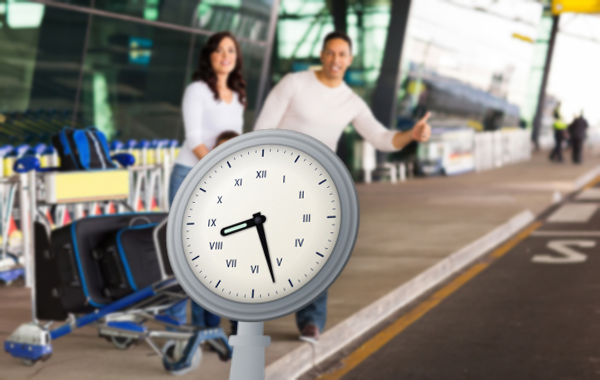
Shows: h=8 m=27
